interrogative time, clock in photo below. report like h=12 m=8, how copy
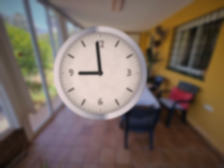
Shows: h=8 m=59
